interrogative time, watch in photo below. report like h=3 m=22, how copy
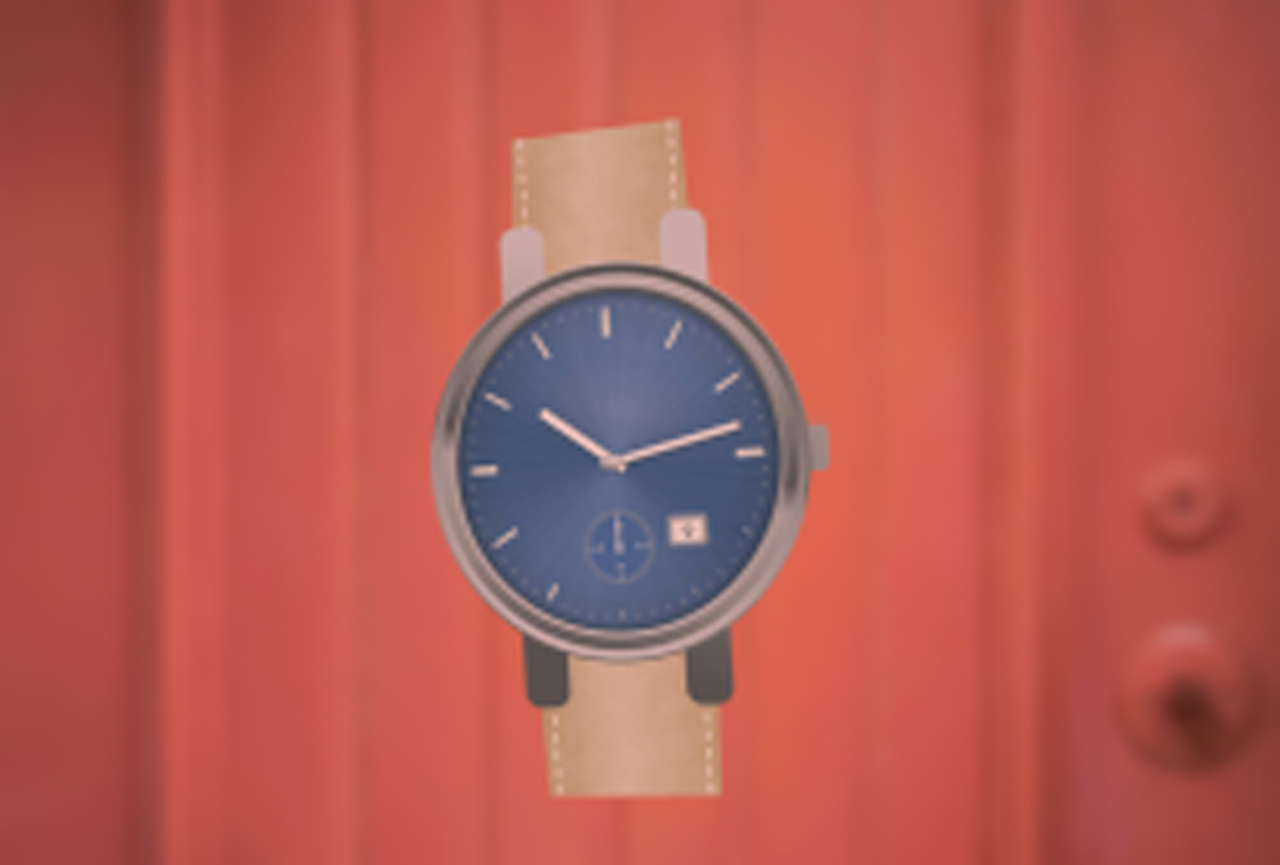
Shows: h=10 m=13
